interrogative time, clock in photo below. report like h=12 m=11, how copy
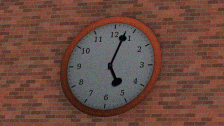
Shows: h=5 m=3
